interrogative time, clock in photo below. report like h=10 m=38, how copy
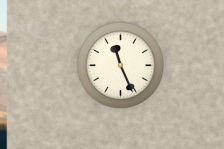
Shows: h=11 m=26
